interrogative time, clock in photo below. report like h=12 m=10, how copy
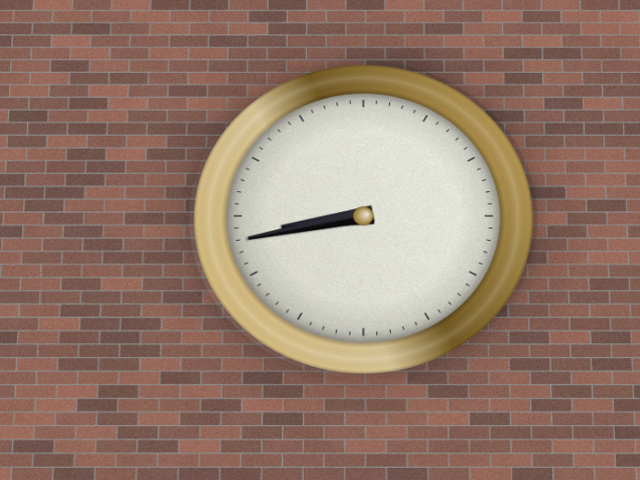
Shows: h=8 m=43
